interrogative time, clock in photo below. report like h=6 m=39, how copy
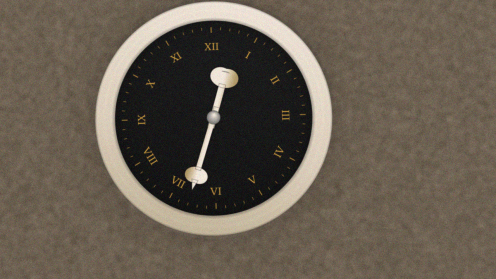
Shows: h=12 m=33
